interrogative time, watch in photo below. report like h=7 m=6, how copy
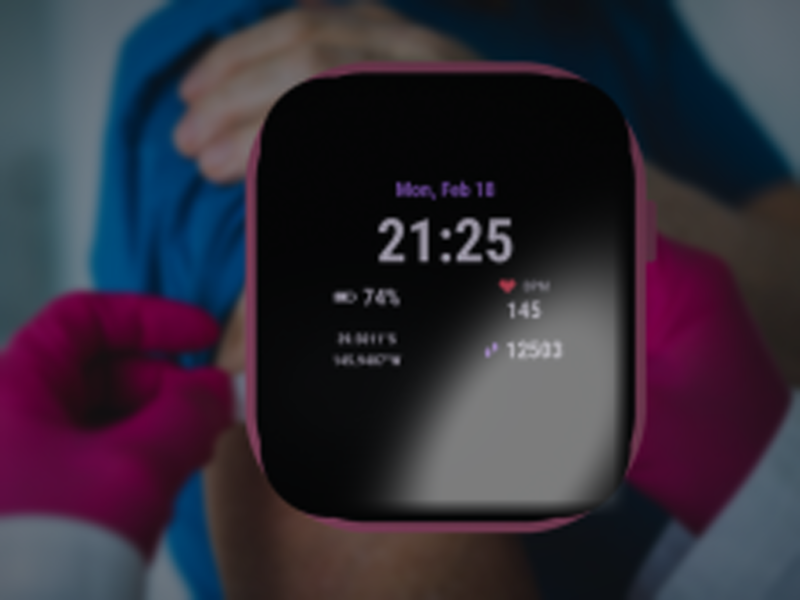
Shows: h=21 m=25
